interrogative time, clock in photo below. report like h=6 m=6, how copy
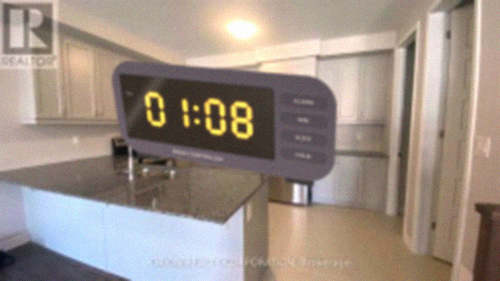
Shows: h=1 m=8
